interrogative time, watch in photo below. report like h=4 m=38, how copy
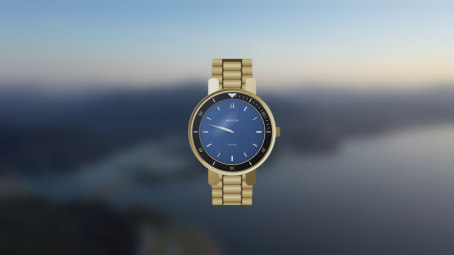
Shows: h=9 m=48
